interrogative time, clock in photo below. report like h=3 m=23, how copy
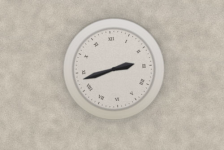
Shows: h=2 m=43
